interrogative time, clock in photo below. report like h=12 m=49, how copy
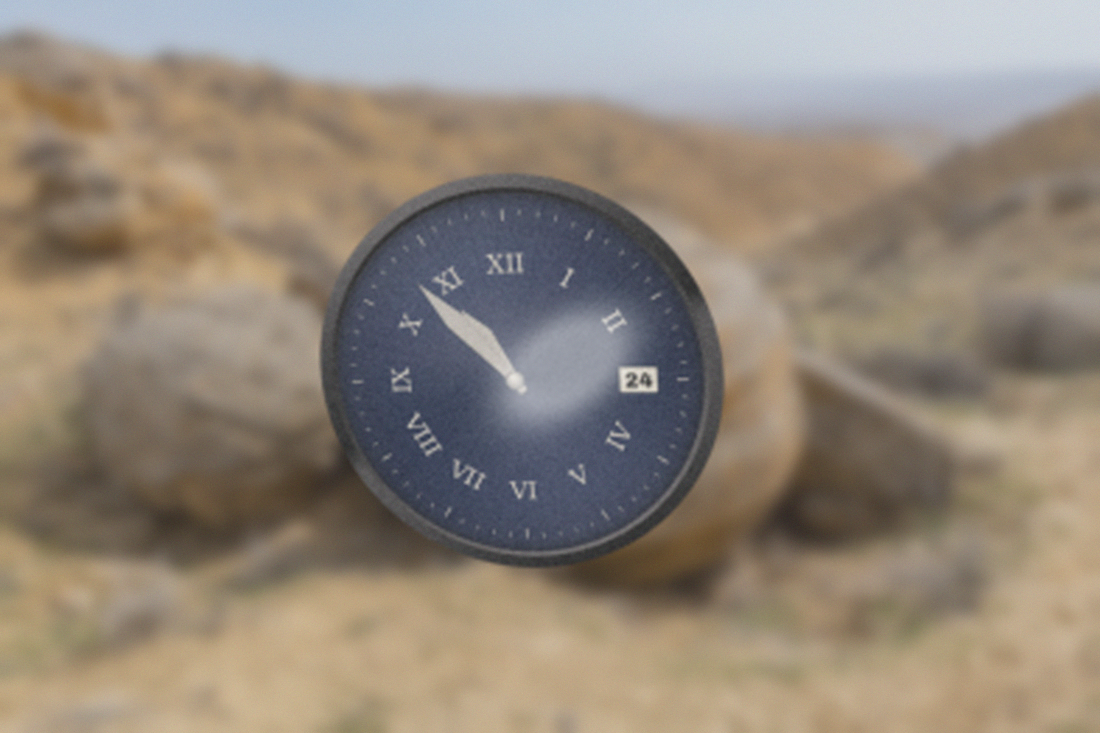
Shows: h=10 m=53
